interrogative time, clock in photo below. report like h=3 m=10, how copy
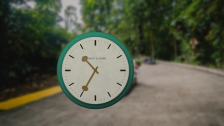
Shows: h=10 m=35
